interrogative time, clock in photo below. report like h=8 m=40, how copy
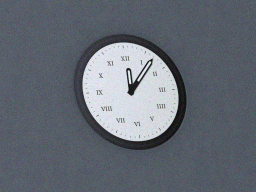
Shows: h=12 m=7
